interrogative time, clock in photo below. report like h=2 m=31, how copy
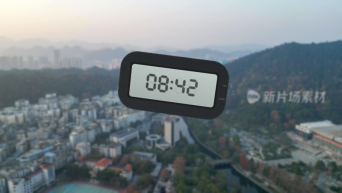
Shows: h=8 m=42
